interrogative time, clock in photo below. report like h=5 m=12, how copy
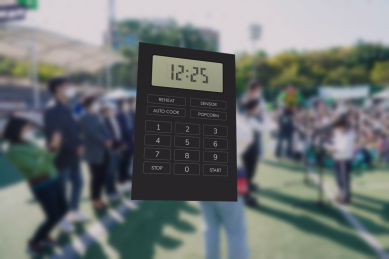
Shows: h=12 m=25
